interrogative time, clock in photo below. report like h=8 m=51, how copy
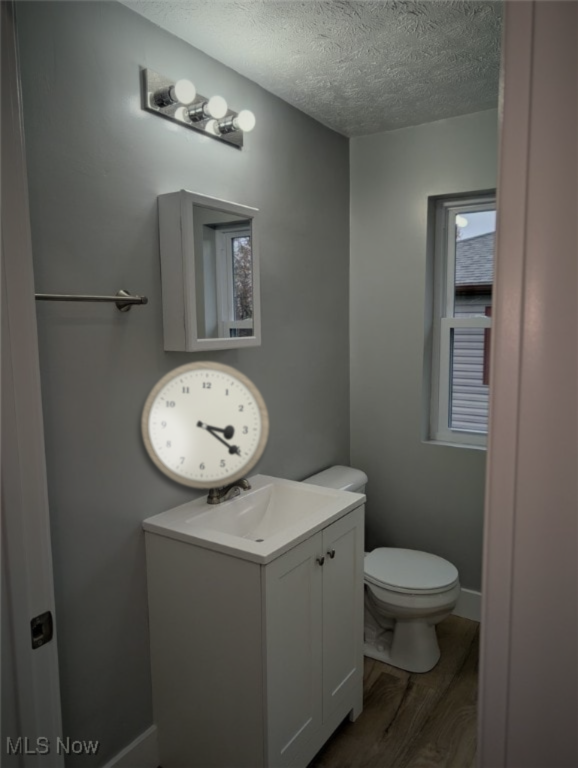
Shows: h=3 m=21
